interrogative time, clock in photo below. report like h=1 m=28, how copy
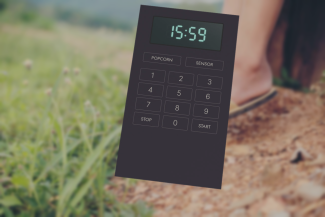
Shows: h=15 m=59
